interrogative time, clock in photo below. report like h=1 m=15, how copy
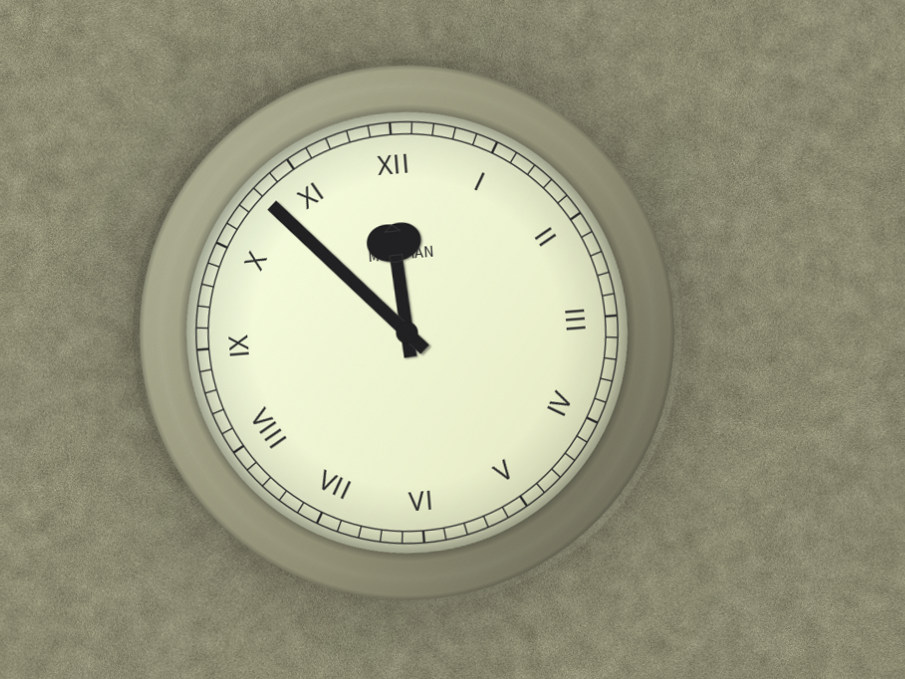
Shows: h=11 m=53
